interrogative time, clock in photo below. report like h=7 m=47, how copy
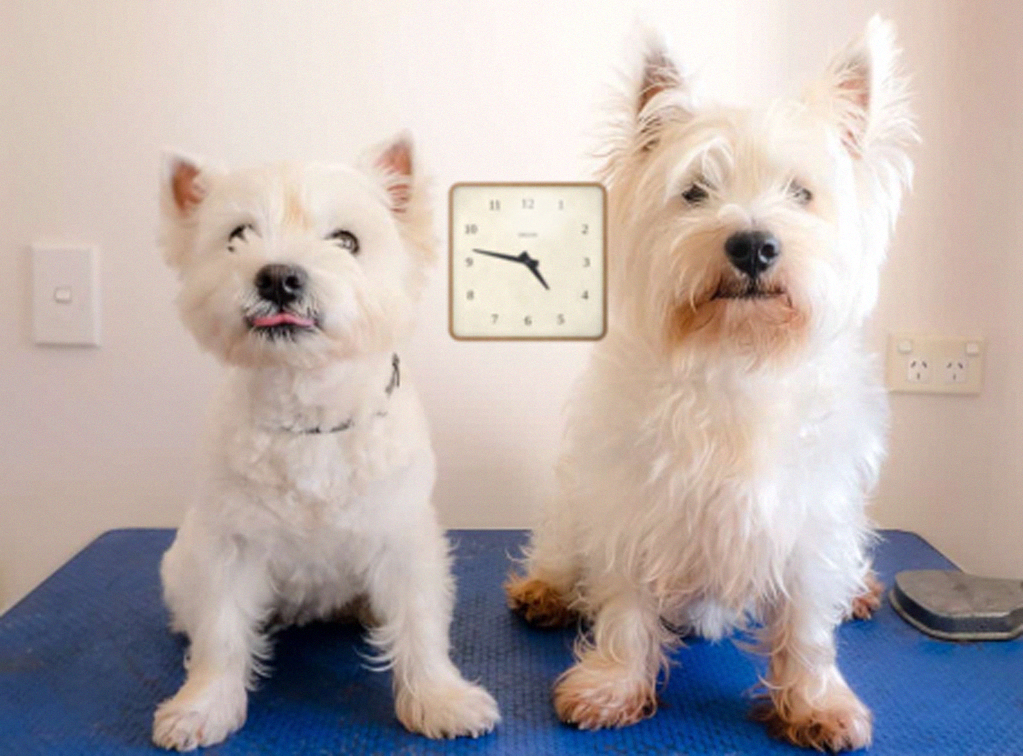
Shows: h=4 m=47
